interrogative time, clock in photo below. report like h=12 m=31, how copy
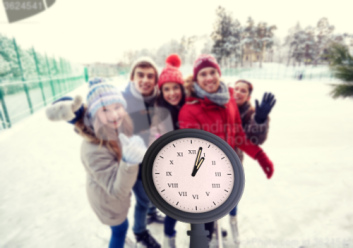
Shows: h=1 m=3
